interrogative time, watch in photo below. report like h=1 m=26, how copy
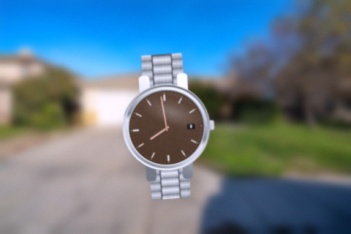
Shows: h=7 m=59
